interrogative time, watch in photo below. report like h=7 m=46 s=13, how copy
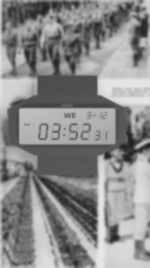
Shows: h=3 m=52 s=31
